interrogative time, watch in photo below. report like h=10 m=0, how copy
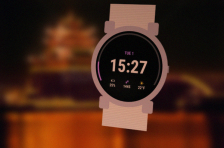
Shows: h=15 m=27
